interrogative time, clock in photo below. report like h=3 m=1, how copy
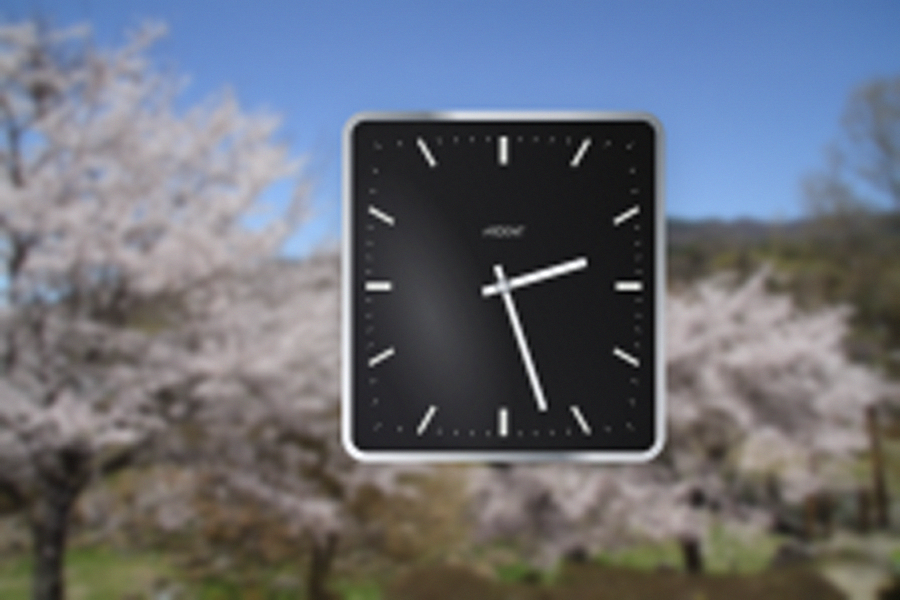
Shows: h=2 m=27
